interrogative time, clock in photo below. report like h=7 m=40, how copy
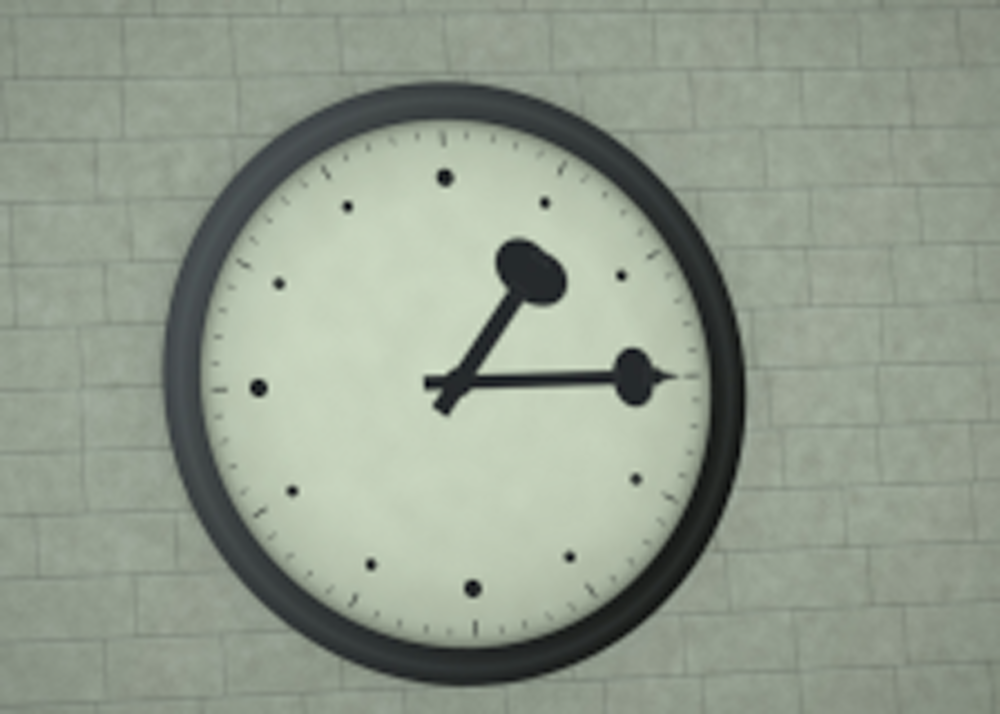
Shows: h=1 m=15
